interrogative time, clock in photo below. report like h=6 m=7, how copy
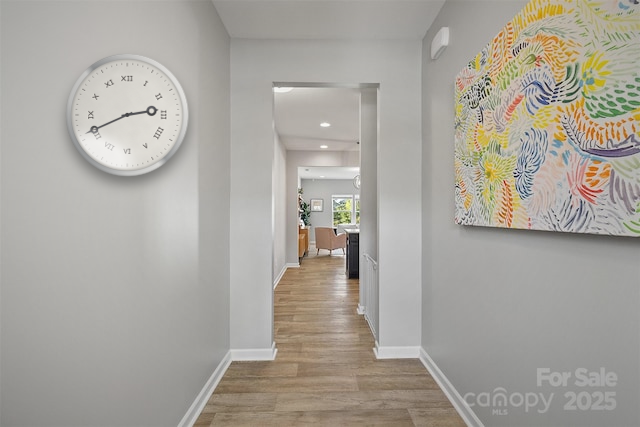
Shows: h=2 m=41
